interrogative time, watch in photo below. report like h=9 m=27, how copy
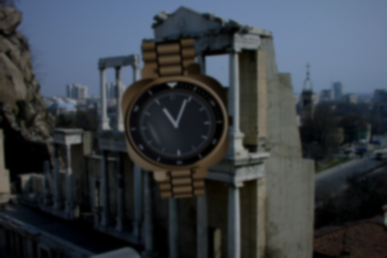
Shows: h=11 m=4
